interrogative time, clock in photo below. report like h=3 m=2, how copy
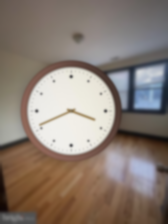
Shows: h=3 m=41
